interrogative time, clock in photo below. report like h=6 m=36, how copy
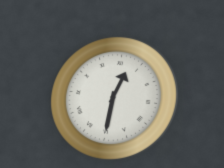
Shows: h=12 m=30
